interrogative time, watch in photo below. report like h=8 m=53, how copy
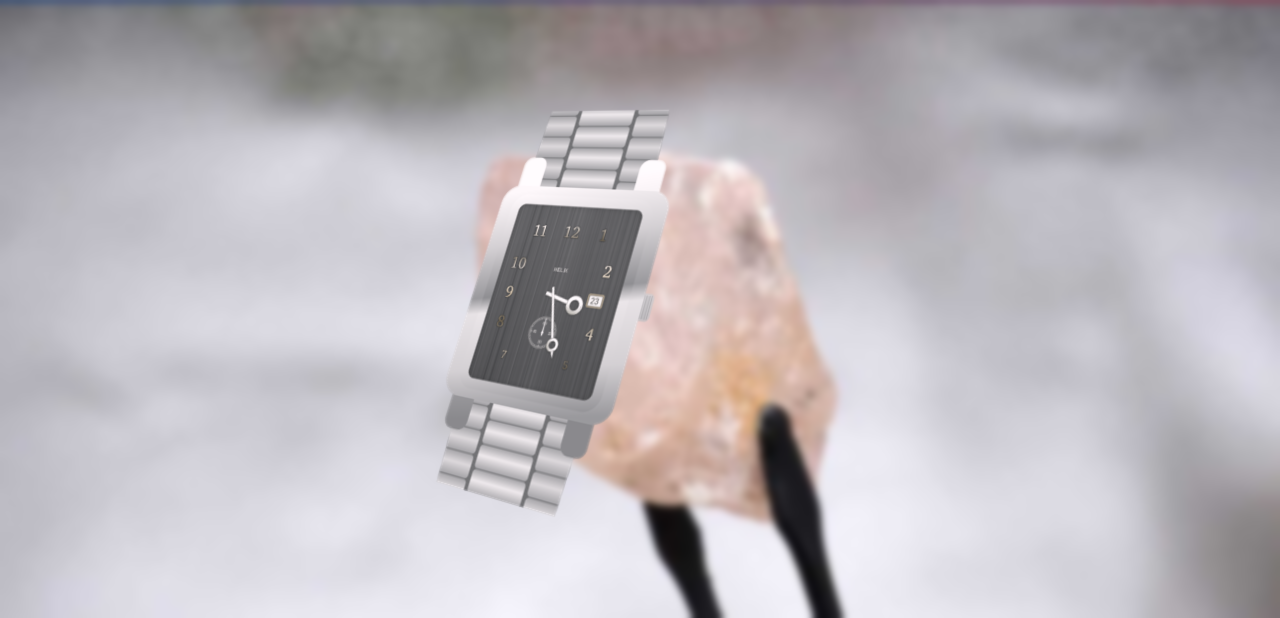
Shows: h=3 m=27
